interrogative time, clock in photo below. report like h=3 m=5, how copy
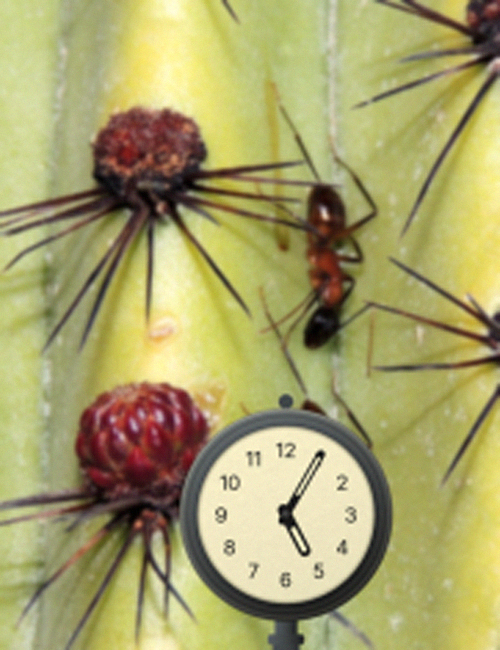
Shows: h=5 m=5
